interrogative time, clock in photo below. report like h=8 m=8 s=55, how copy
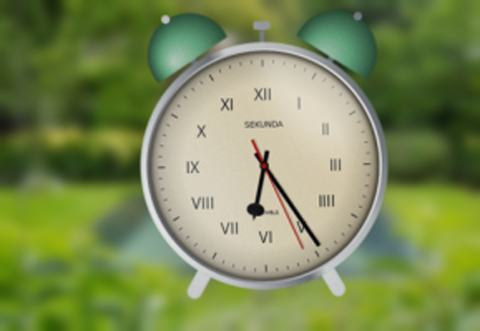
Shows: h=6 m=24 s=26
